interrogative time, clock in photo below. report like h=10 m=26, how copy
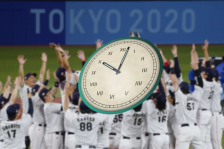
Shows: h=10 m=2
